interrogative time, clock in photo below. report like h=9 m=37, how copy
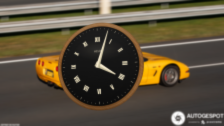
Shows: h=4 m=3
